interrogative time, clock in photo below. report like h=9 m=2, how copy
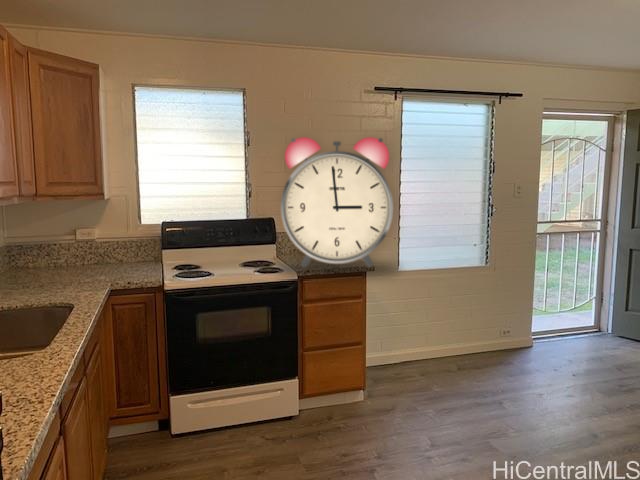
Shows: h=2 m=59
